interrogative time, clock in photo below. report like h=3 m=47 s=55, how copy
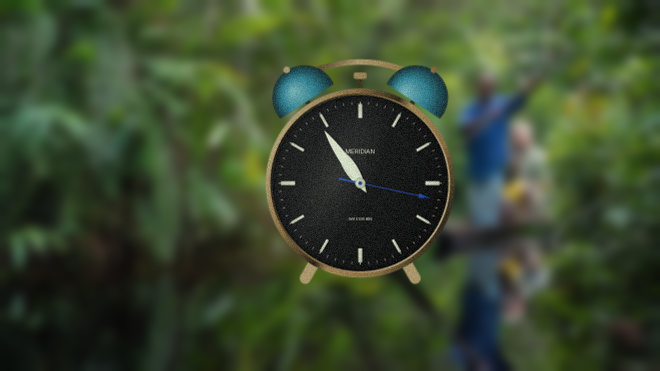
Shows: h=10 m=54 s=17
